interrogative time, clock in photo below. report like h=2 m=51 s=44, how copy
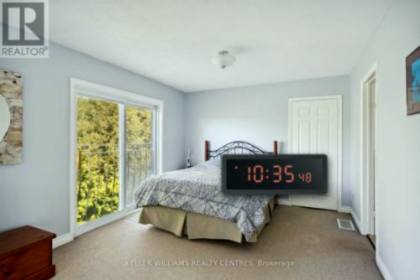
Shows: h=10 m=35 s=48
